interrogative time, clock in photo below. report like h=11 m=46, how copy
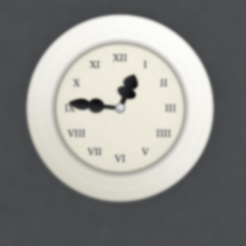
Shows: h=12 m=46
